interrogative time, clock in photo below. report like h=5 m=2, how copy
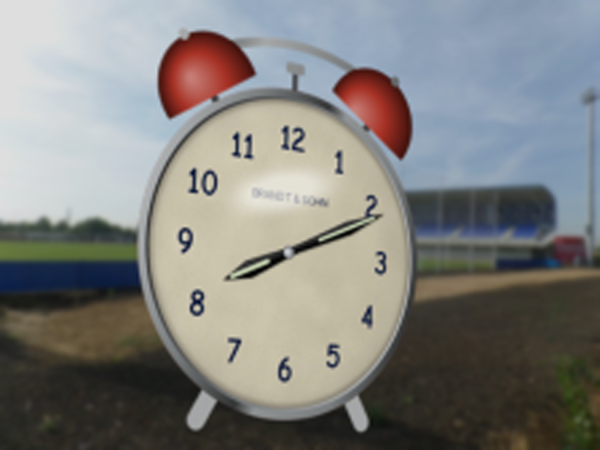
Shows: h=8 m=11
